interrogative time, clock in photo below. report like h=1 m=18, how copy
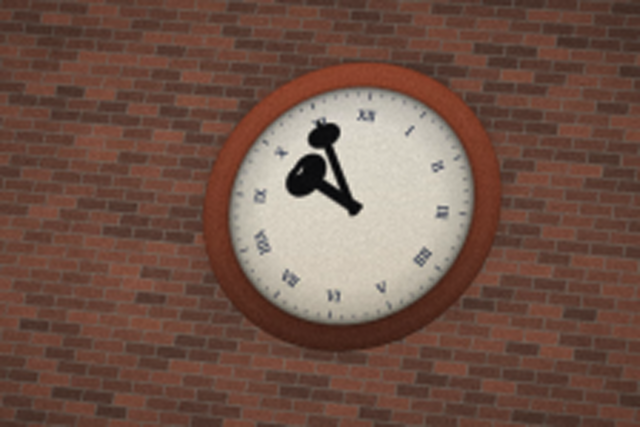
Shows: h=9 m=55
